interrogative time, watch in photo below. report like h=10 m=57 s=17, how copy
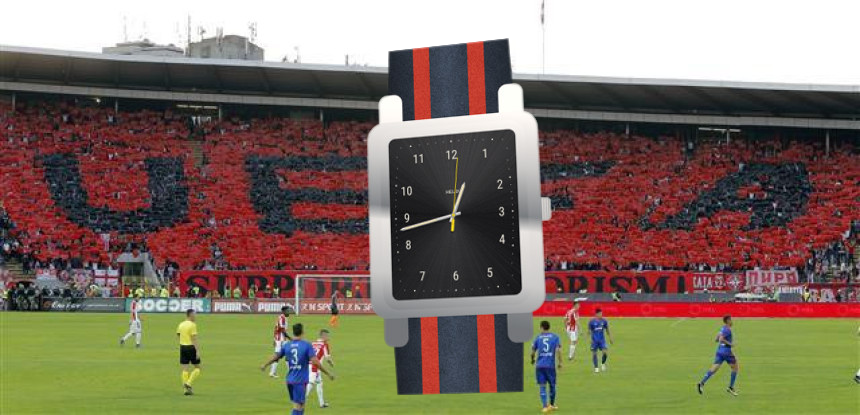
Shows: h=12 m=43 s=1
